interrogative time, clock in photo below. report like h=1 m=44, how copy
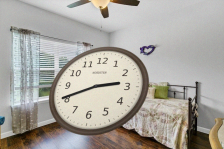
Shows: h=2 m=41
